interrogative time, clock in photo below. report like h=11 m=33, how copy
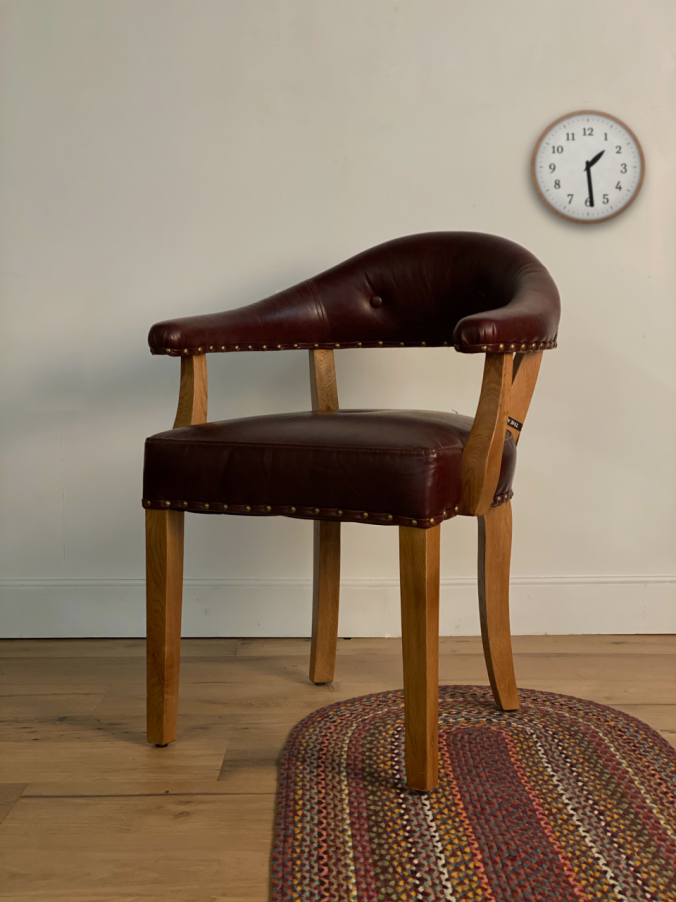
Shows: h=1 m=29
